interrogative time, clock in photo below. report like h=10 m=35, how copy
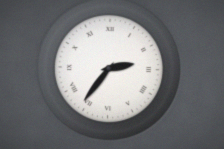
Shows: h=2 m=36
